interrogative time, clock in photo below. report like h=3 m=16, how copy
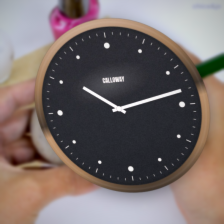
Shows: h=10 m=13
